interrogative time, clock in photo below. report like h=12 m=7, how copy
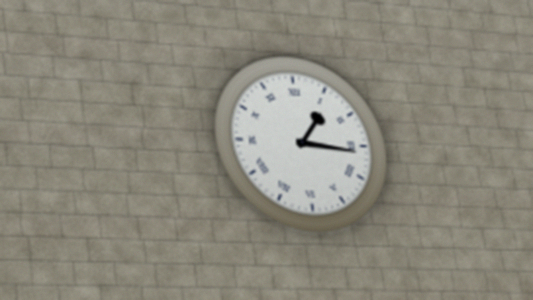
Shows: h=1 m=16
